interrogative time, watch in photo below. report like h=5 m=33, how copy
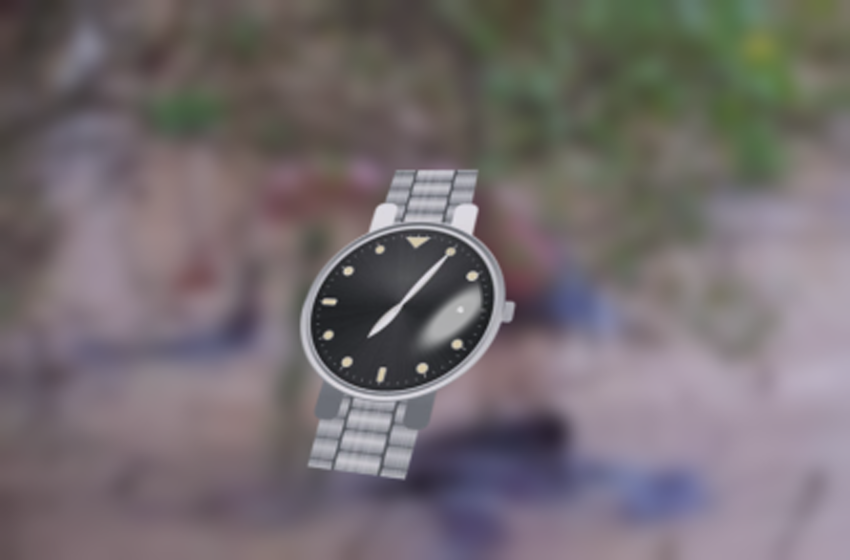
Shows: h=7 m=5
